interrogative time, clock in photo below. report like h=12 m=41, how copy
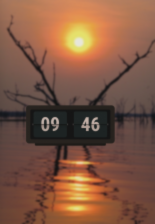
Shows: h=9 m=46
